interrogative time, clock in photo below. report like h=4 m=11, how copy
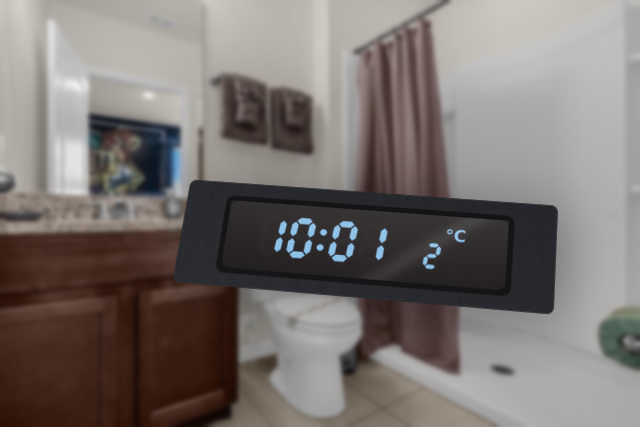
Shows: h=10 m=1
